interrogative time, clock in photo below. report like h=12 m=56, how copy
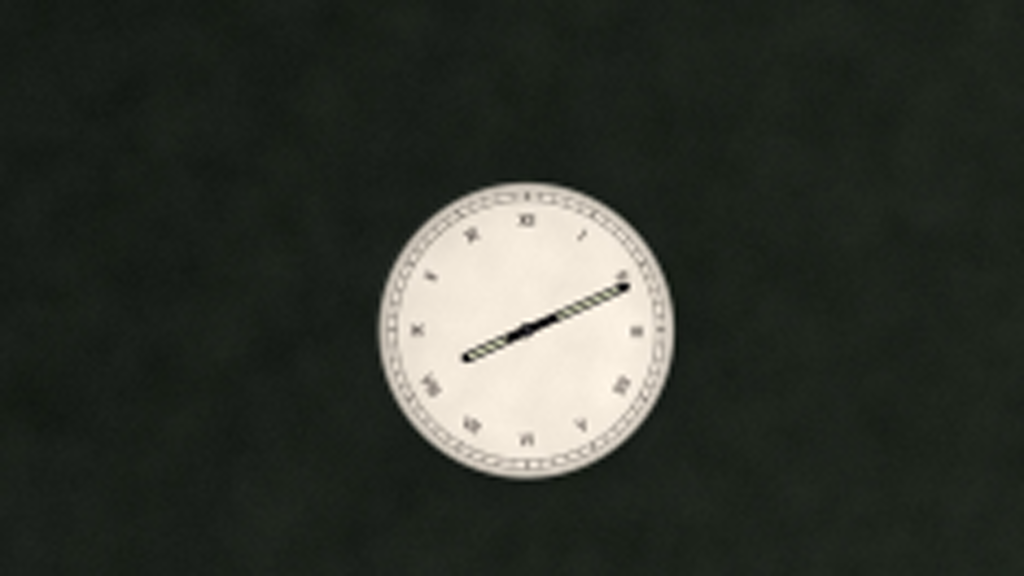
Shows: h=8 m=11
